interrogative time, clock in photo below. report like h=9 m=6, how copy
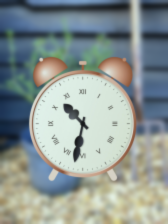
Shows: h=10 m=32
